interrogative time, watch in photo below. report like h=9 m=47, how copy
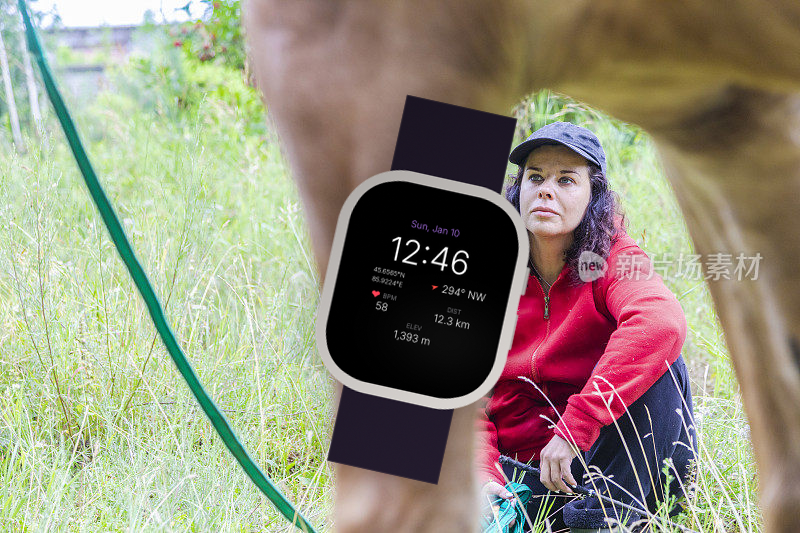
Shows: h=12 m=46
